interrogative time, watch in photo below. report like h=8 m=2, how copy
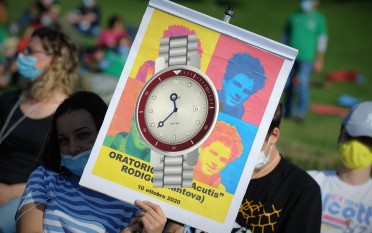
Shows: h=11 m=38
